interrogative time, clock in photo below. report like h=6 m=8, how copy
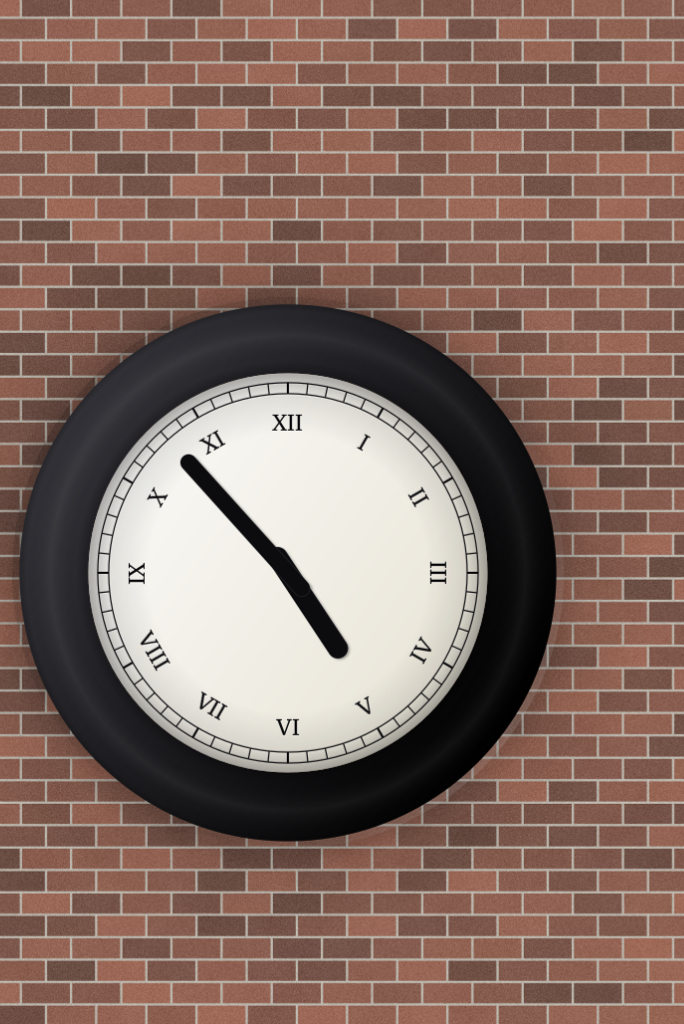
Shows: h=4 m=53
